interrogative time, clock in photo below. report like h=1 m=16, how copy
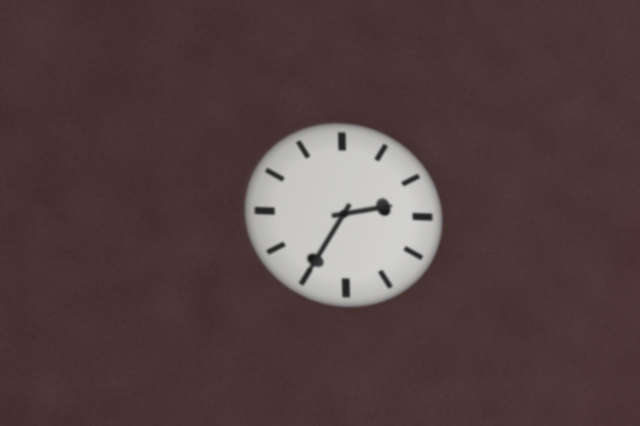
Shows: h=2 m=35
